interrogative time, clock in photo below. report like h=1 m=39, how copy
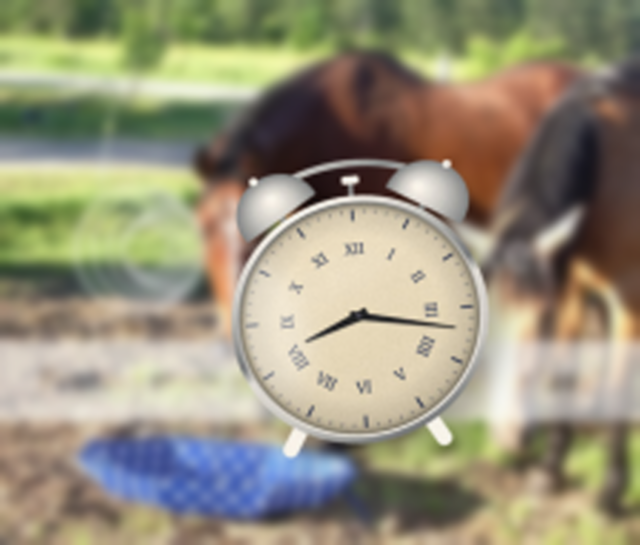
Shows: h=8 m=17
